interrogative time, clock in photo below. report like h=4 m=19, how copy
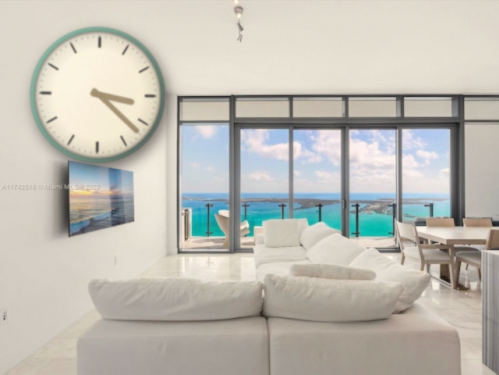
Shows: h=3 m=22
